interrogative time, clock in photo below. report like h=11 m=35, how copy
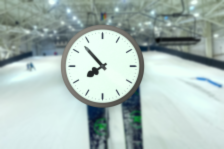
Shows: h=7 m=53
